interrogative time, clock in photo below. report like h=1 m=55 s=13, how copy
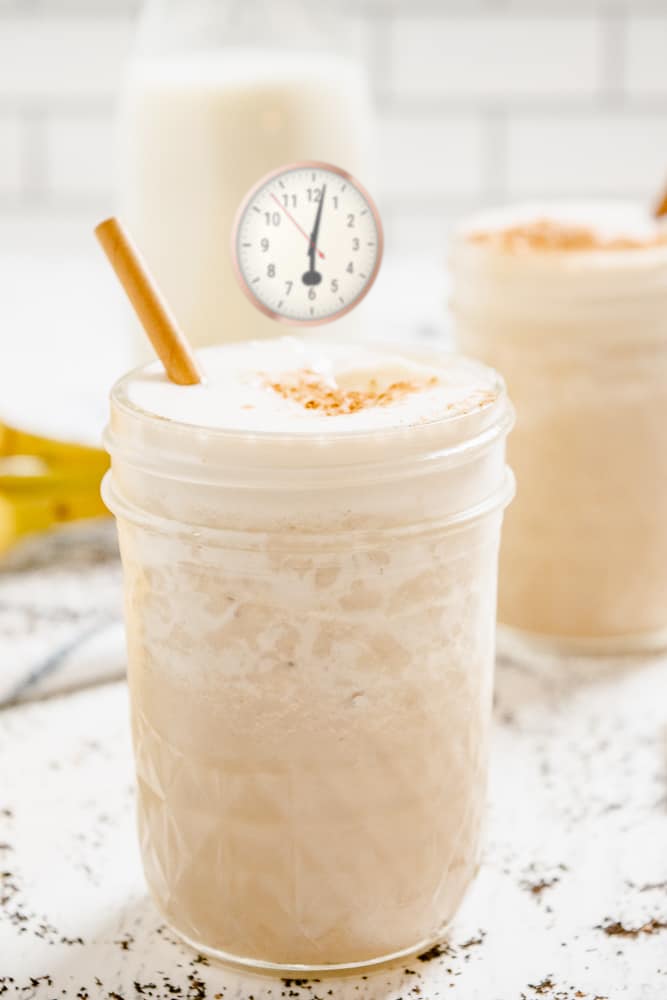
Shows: h=6 m=1 s=53
